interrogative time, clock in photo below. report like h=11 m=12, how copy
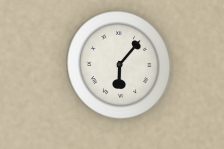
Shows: h=6 m=7
